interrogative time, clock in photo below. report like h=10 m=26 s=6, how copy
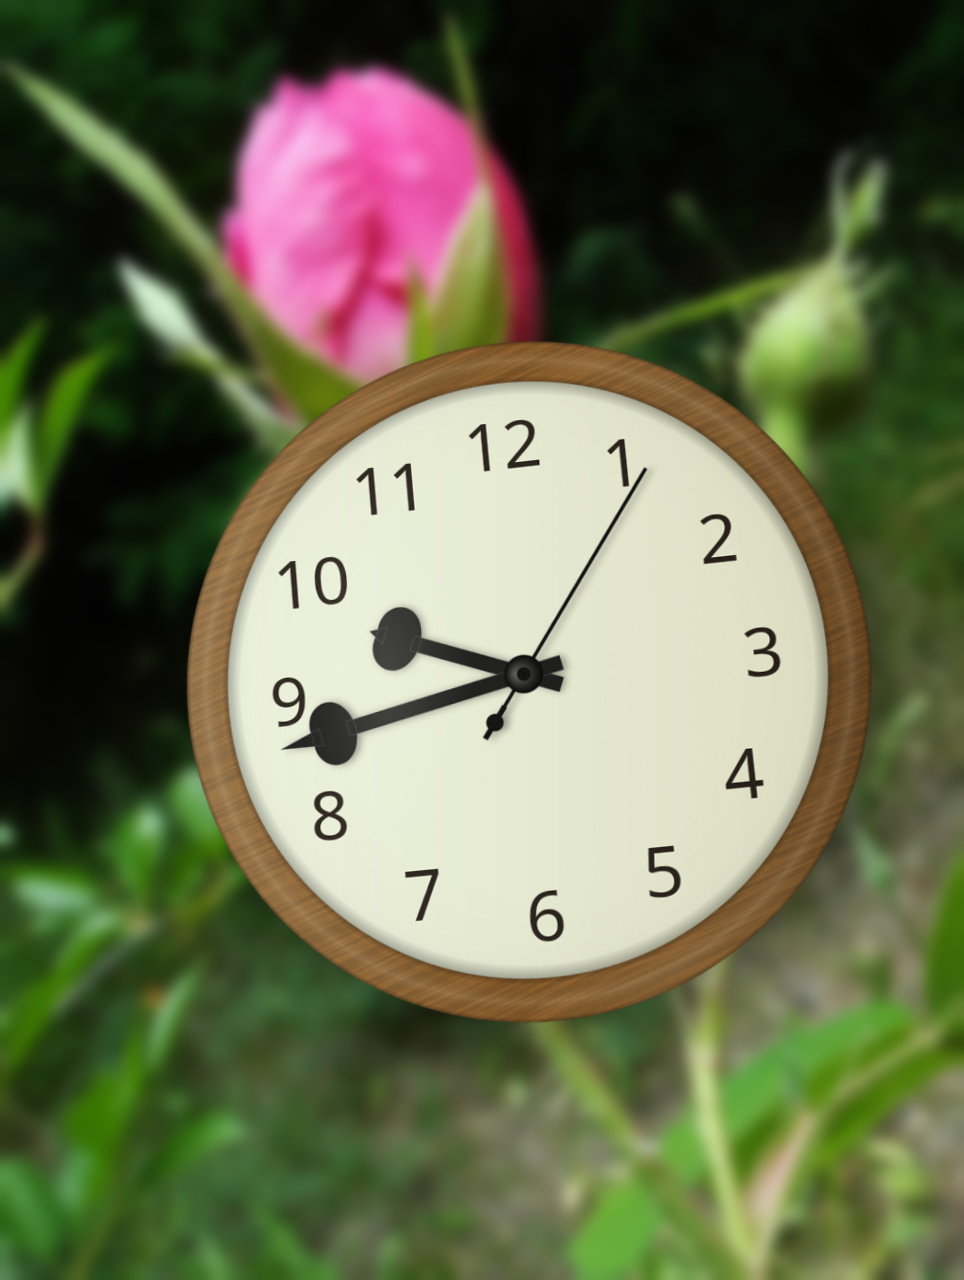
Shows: h=9 m=43 s=6
